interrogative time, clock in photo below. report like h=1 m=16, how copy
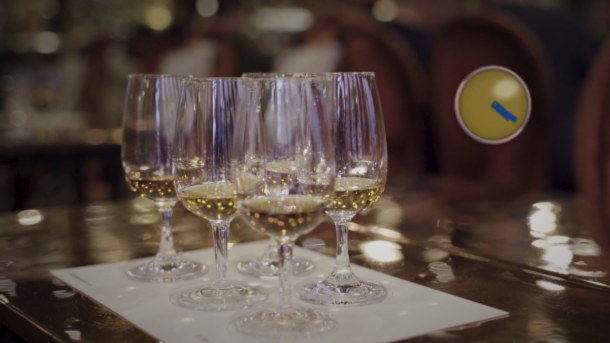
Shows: h=4 m=21
